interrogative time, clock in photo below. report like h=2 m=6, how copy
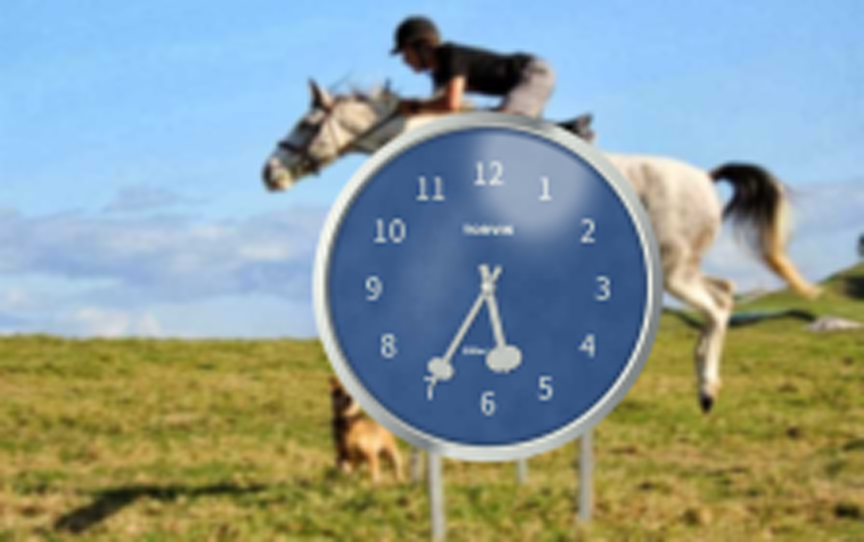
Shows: h=5 m=35
